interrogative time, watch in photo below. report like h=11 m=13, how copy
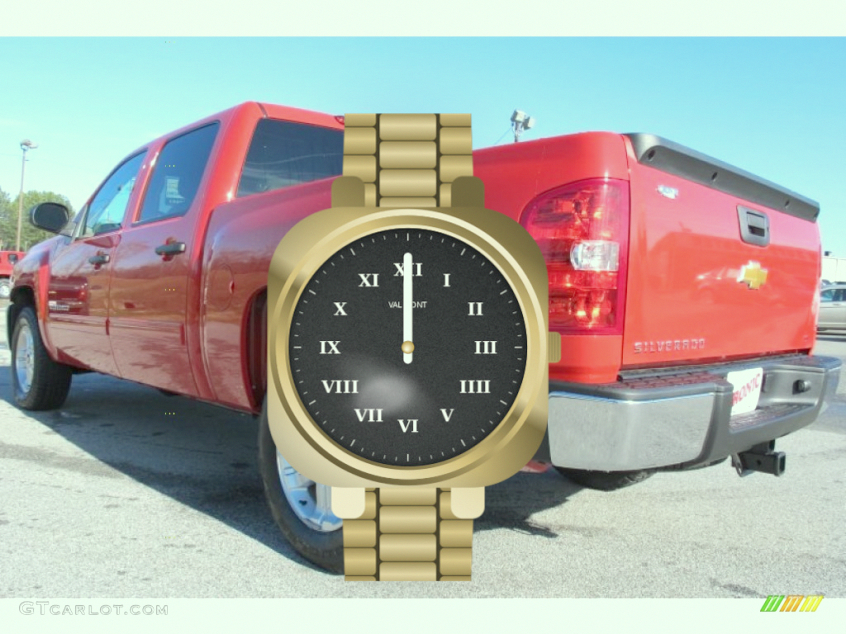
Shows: h=12 m=0
